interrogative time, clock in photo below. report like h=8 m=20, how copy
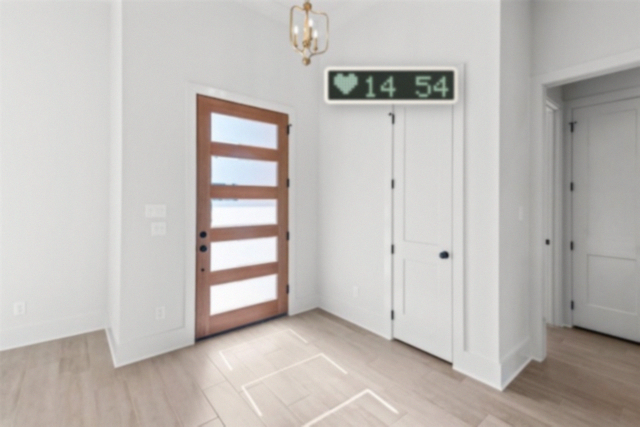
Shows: h=14 m=54
